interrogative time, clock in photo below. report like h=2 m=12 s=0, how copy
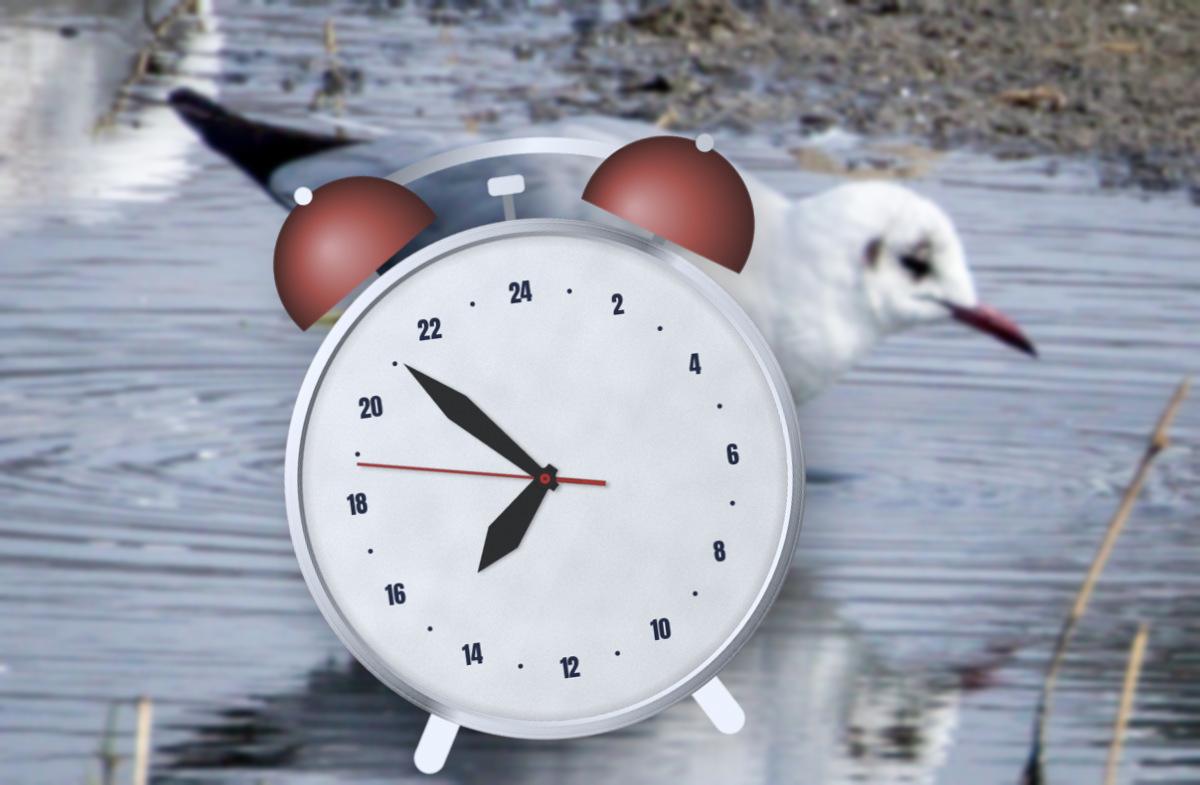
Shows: h=14 m=52 s=47
